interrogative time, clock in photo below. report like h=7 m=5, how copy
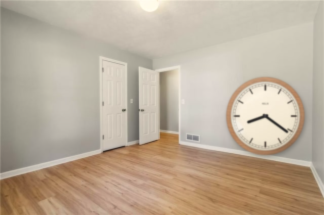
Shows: h=8 m=21
